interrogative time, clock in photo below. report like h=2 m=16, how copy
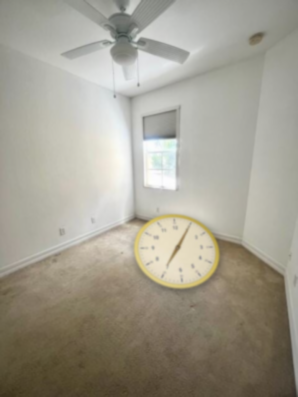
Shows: h=7 m=5
